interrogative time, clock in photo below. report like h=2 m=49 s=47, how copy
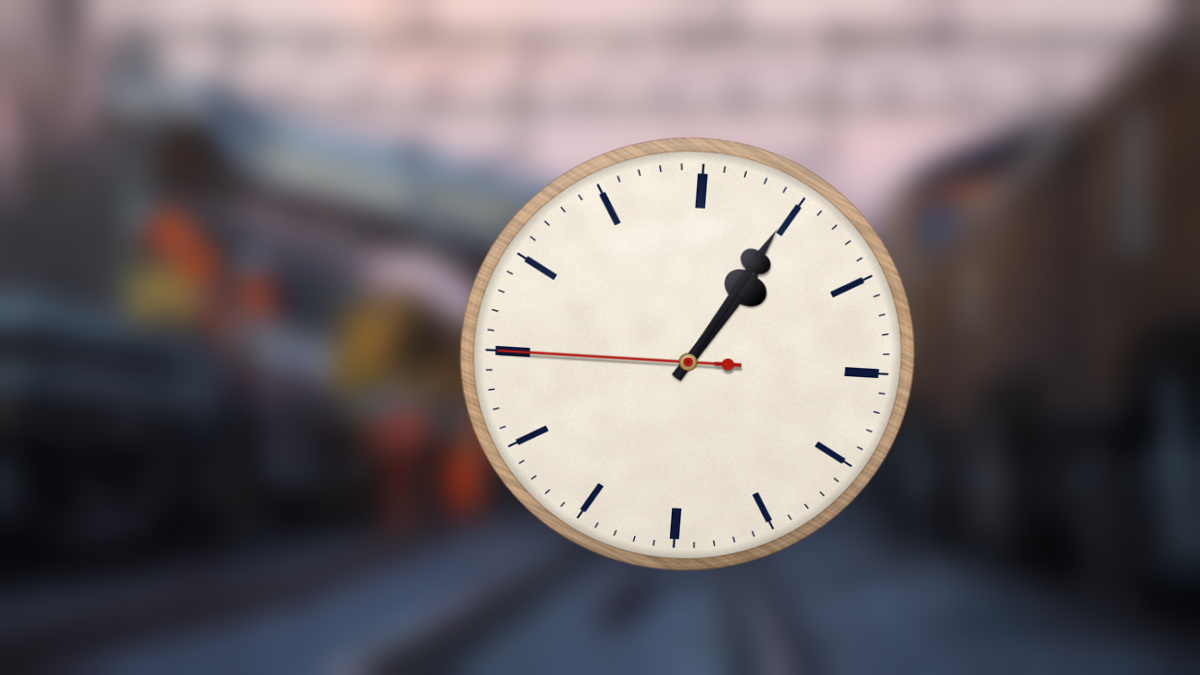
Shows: h=1 m=4 s=45
